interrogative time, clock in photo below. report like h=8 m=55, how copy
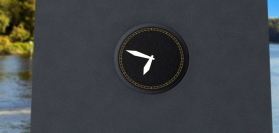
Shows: h=6 m=48
